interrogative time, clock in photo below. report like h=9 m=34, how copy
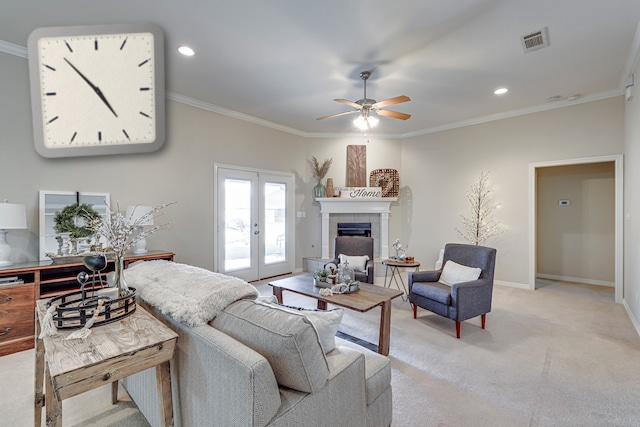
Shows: h=4 m=53
